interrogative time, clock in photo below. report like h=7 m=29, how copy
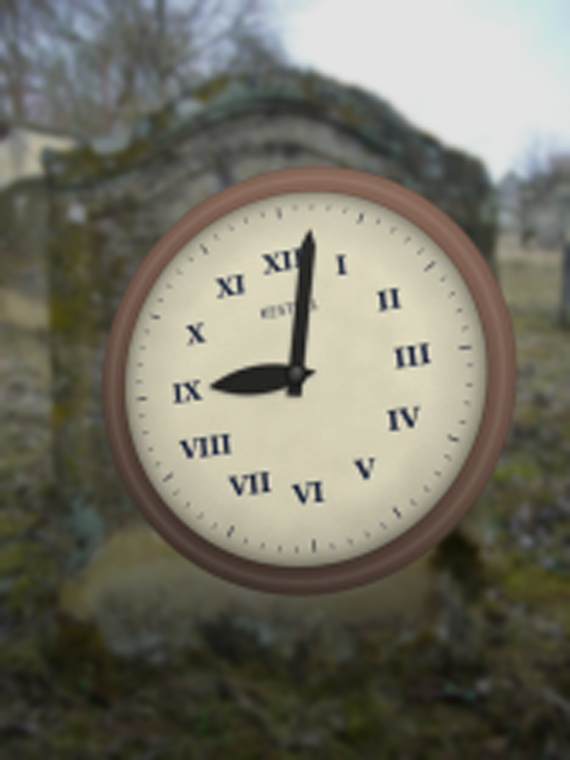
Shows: h=9 m=2
